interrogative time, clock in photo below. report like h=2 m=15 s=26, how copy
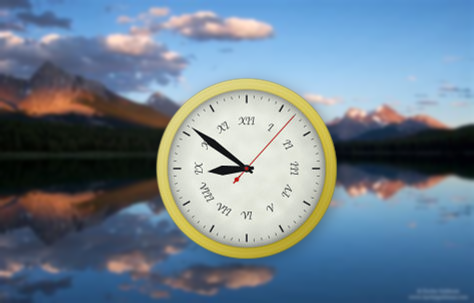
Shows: h=8 m=51 s=7
